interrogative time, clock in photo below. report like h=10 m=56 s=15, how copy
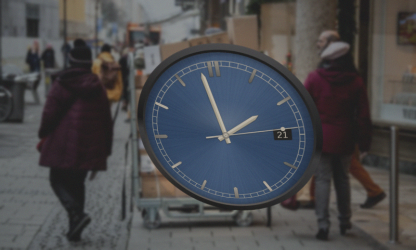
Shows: h=1 m=58 s=14
